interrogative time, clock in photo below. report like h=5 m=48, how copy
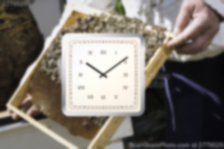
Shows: h=10 m=9
